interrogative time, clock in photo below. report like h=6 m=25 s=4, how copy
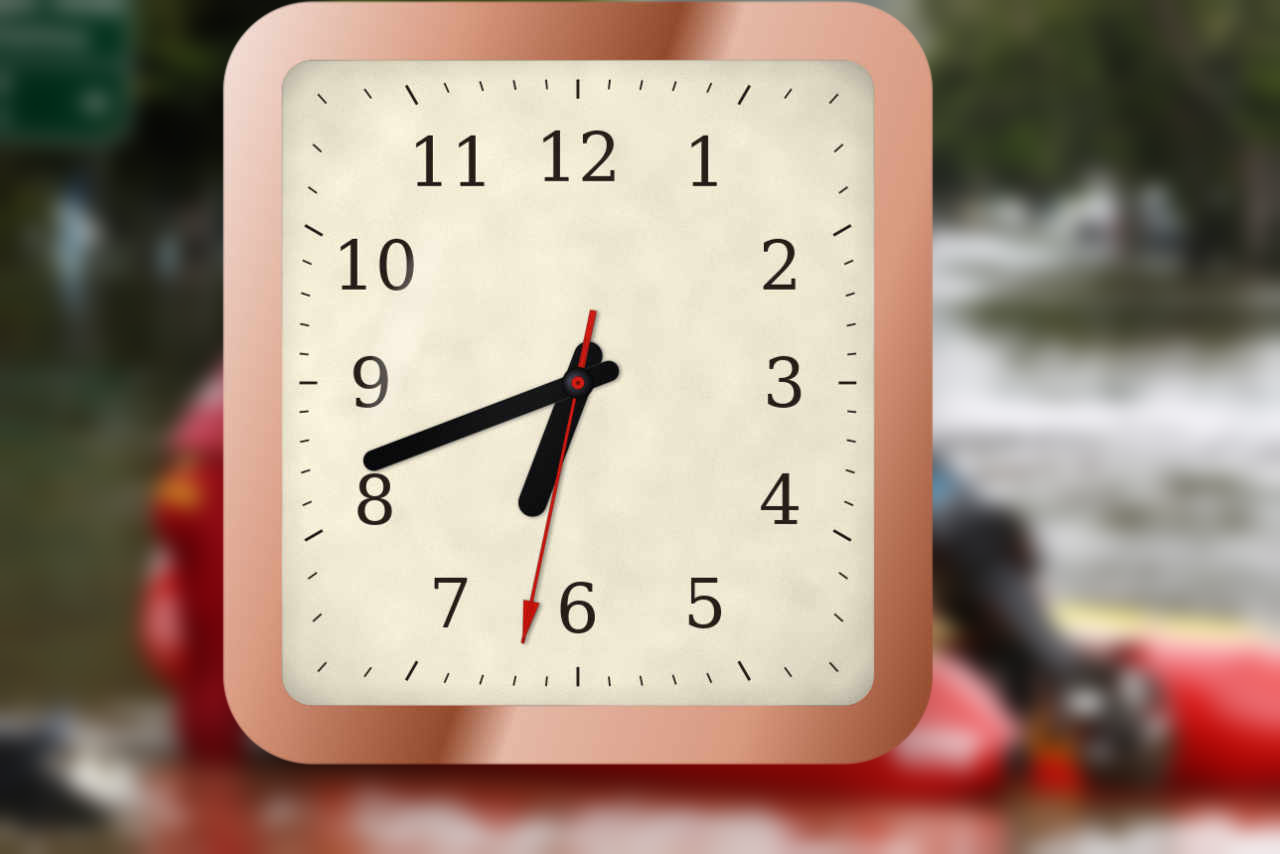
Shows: h=6 m=41 s=32
